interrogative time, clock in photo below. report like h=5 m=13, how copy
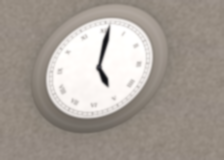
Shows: h=5 m=1
